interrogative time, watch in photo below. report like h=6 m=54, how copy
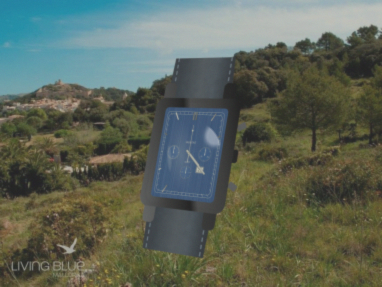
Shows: h=4 m=22
